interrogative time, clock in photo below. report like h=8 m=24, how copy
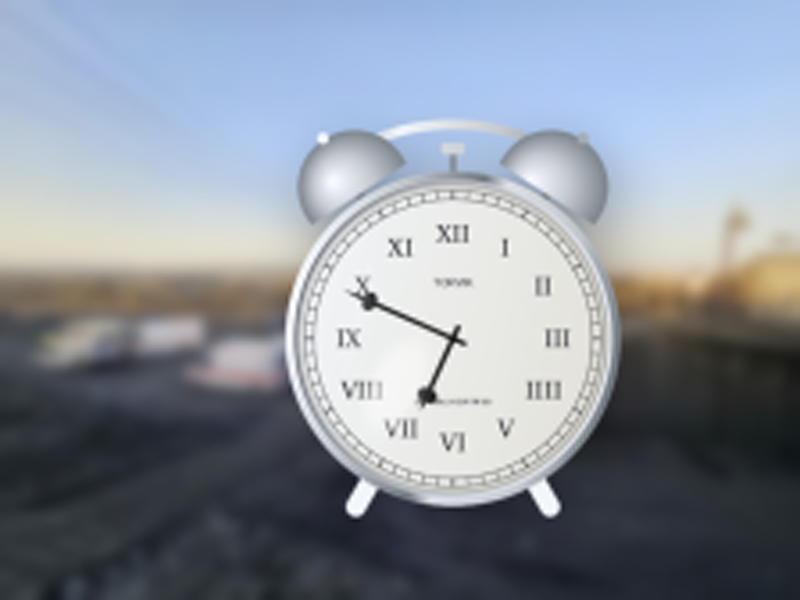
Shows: h=6 m=49
